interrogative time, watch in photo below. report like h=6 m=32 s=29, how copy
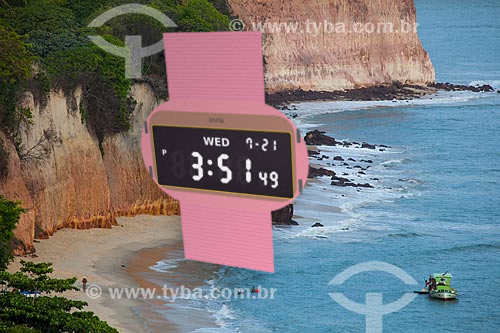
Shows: h=3 m=51 s=49
